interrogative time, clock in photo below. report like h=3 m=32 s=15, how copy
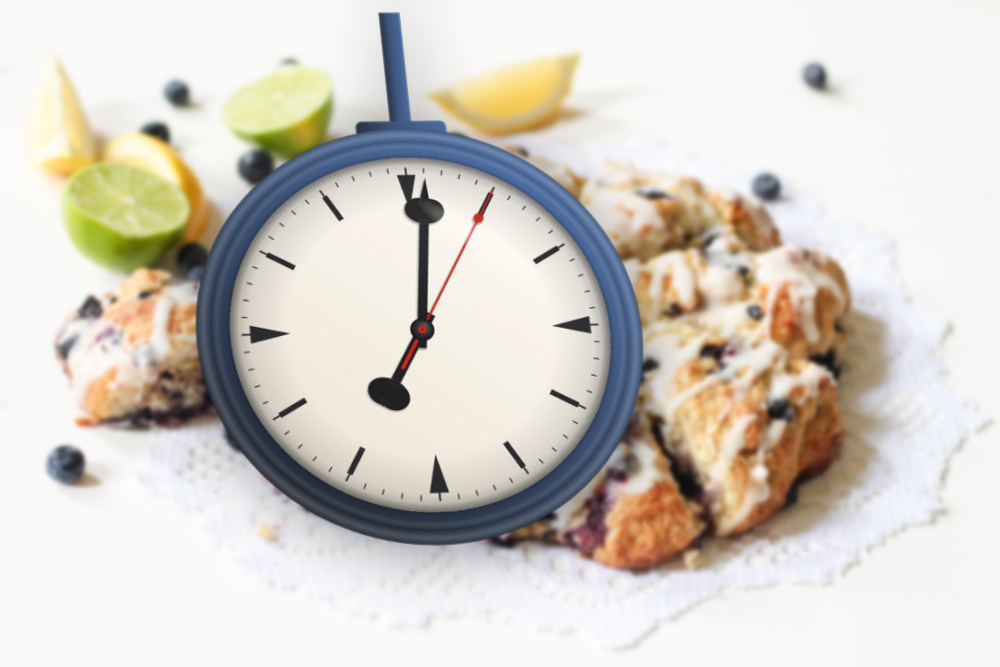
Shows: h=7 m=1 s=5
